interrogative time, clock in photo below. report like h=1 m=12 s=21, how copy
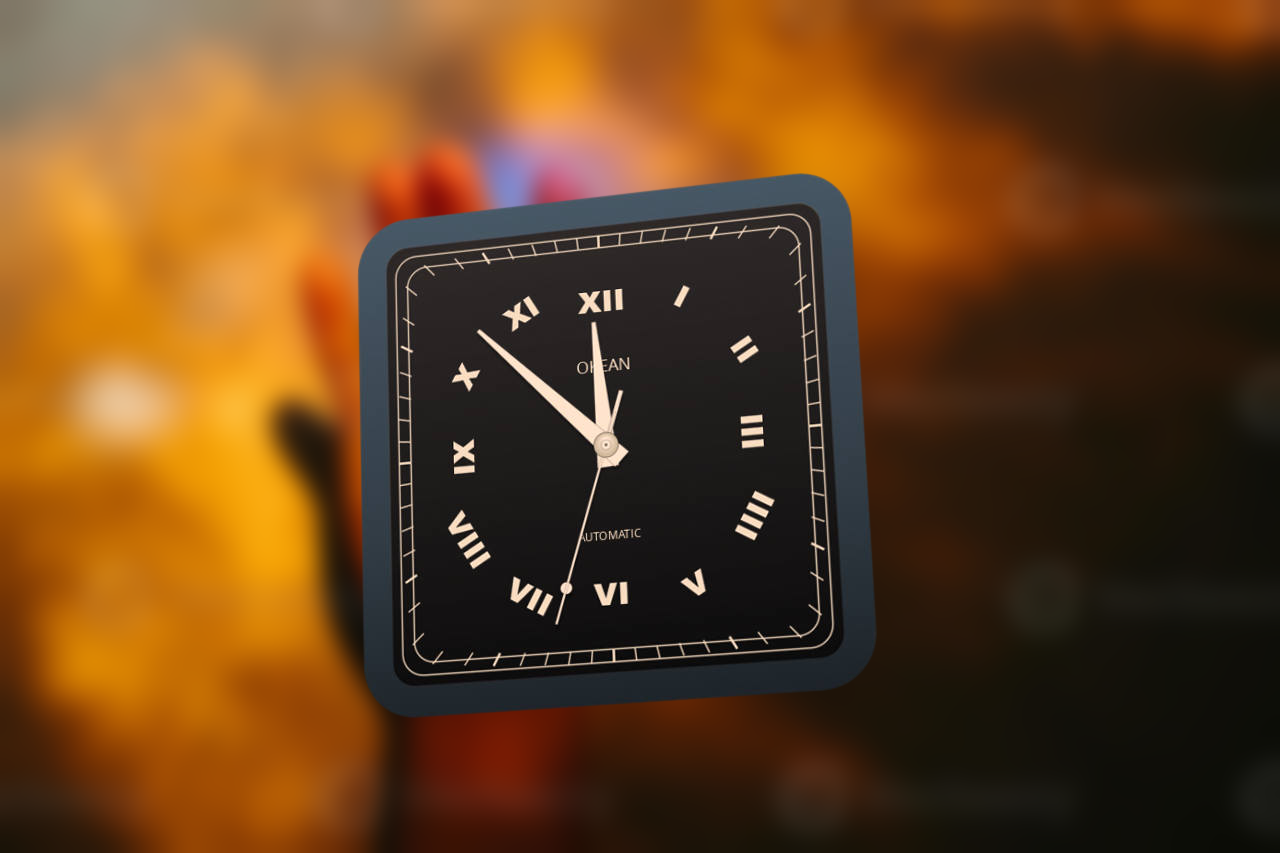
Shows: h=11 m=52 s=33
